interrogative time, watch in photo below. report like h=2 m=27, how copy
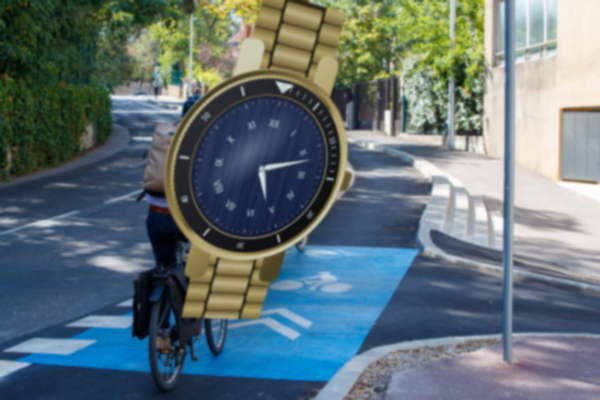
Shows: h=5 m=12
